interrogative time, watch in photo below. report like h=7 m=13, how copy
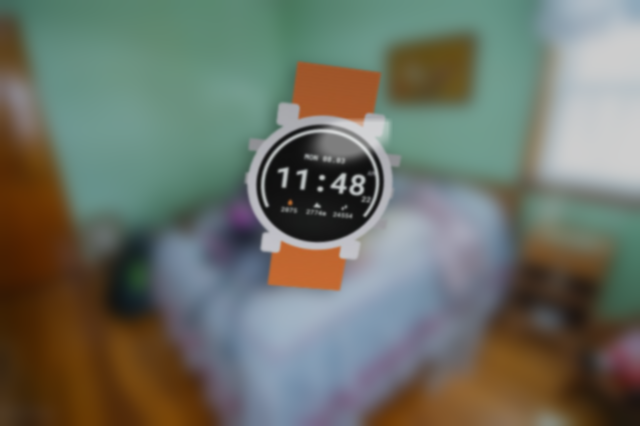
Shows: h=11 m=48
